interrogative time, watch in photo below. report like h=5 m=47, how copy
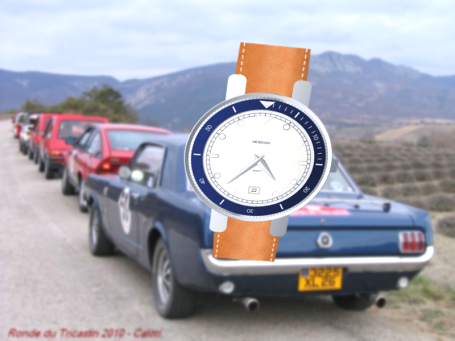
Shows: h=4 m=37
